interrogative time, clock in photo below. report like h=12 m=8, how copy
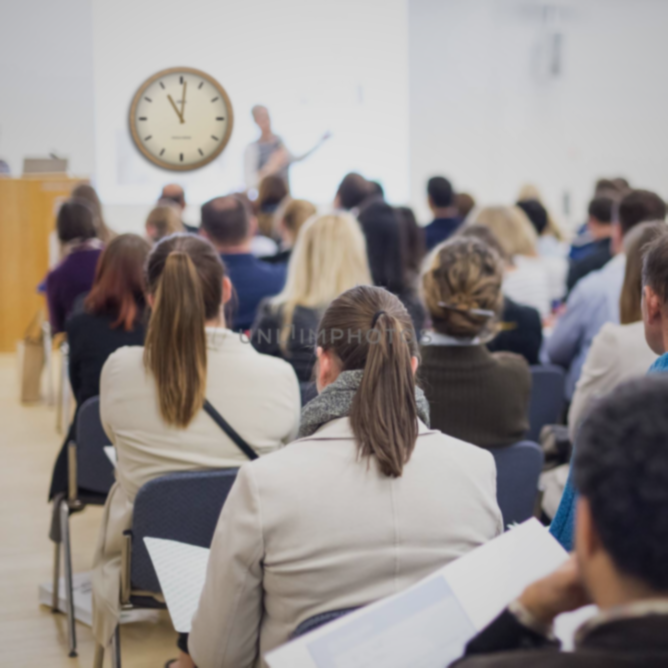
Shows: h=11 m=1
